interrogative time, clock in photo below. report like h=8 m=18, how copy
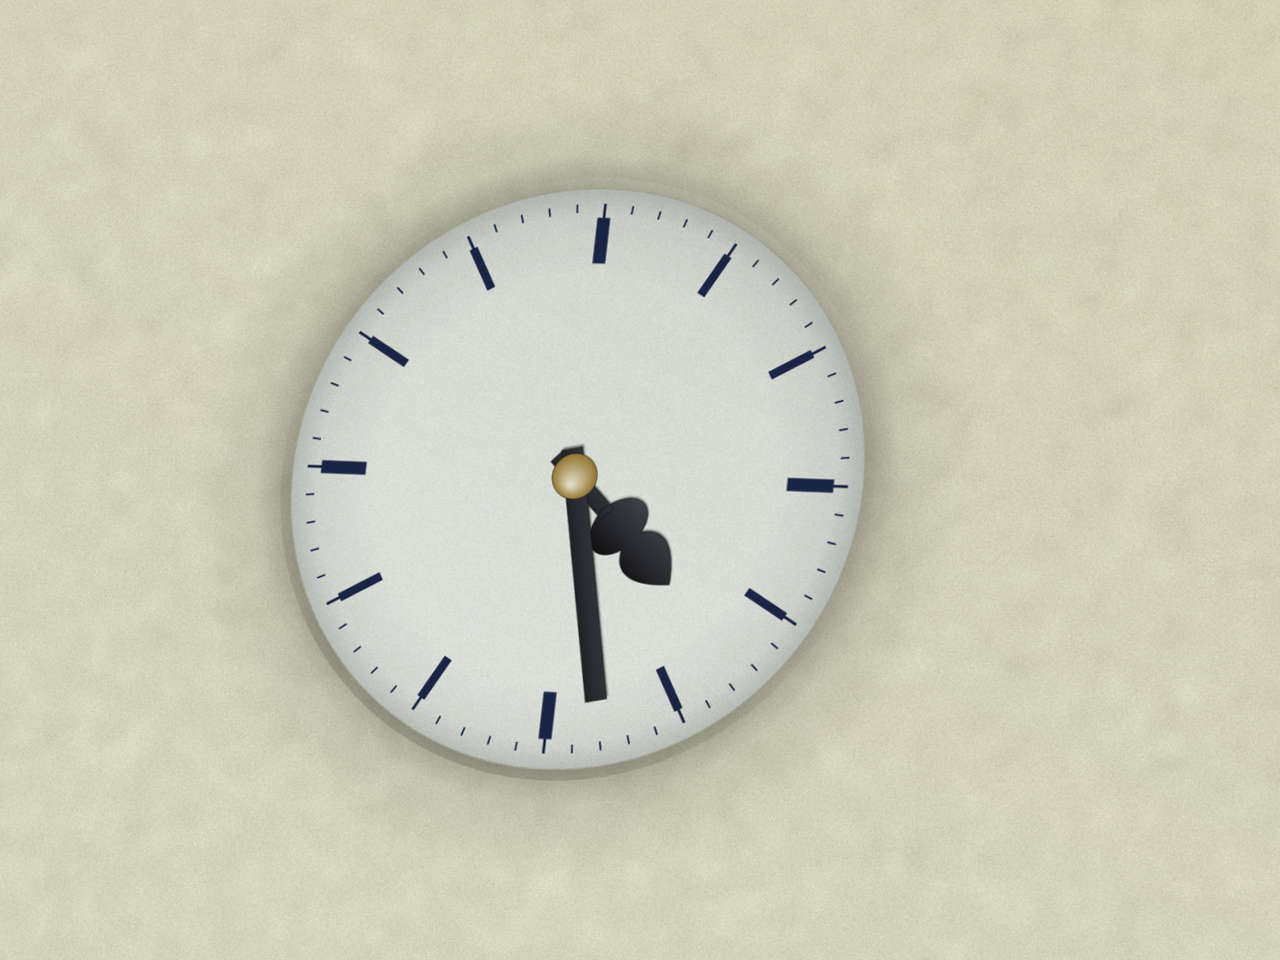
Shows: h=4 m=28
